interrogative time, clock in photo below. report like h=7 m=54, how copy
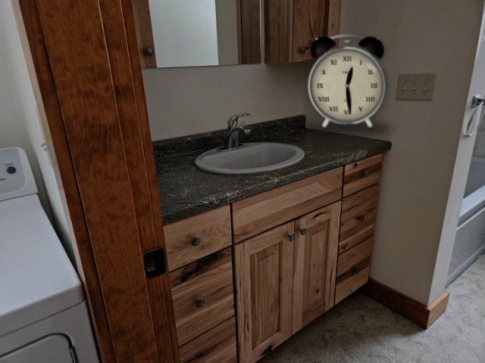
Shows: h=12 m=29
